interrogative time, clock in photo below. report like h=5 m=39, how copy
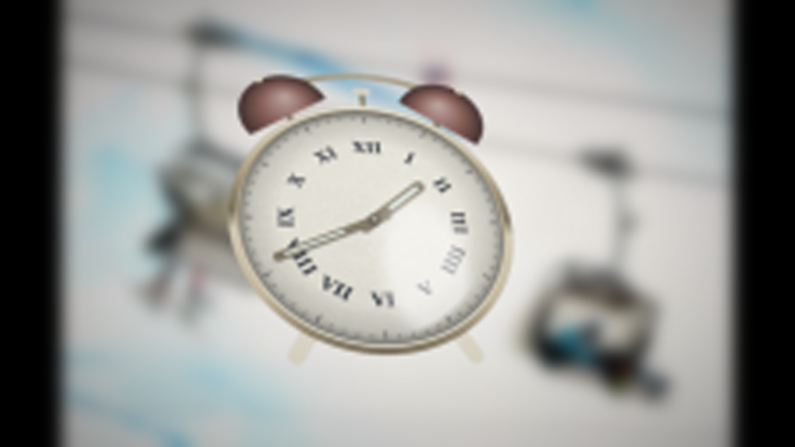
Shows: h=1 m=41
